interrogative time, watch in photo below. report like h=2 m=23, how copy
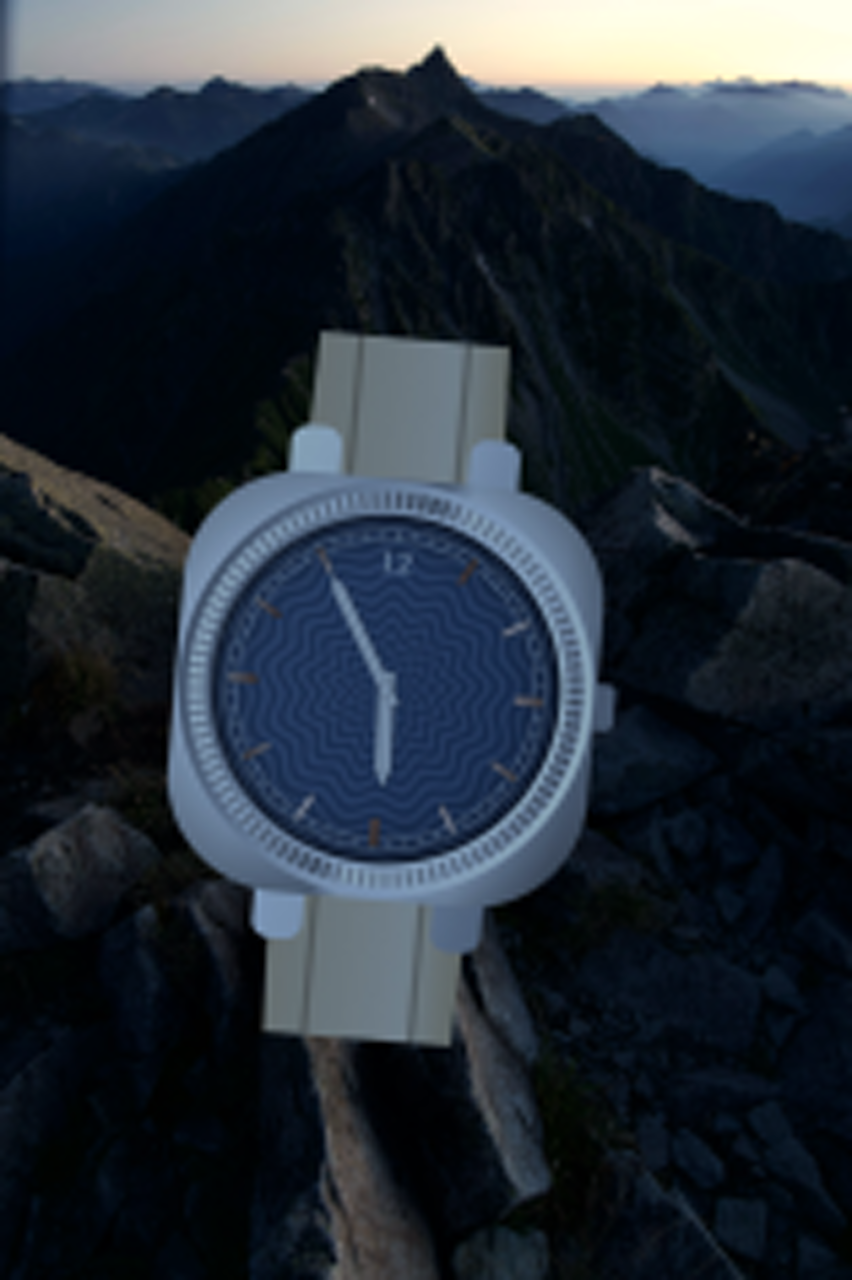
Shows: h=5 m=55
